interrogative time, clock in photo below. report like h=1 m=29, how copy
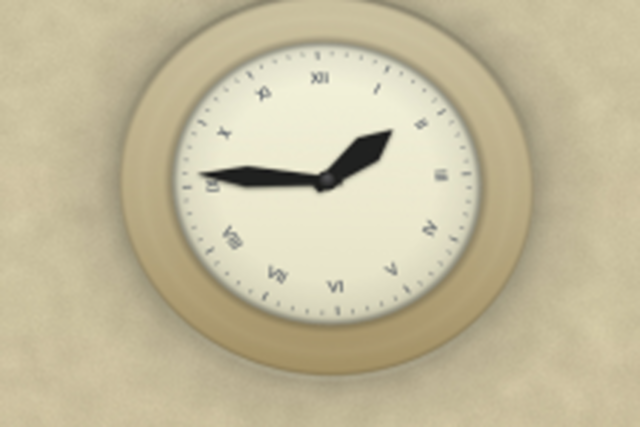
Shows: h=1 m=46
